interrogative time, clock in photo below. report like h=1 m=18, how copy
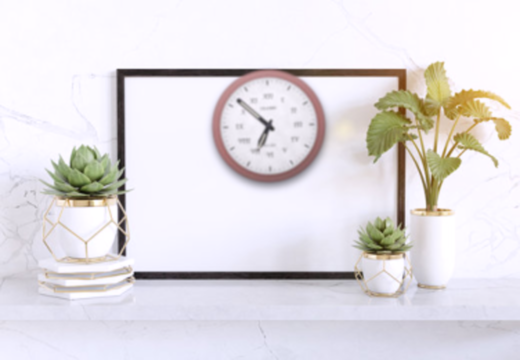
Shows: h=6 m=52
